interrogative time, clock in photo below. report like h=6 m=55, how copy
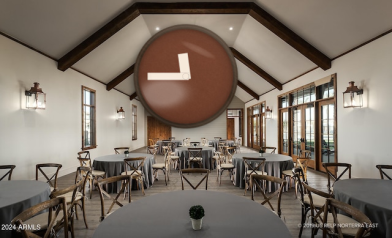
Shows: h=11 m=45
